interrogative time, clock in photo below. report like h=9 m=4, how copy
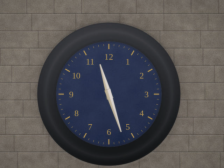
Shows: h=11 m=27
